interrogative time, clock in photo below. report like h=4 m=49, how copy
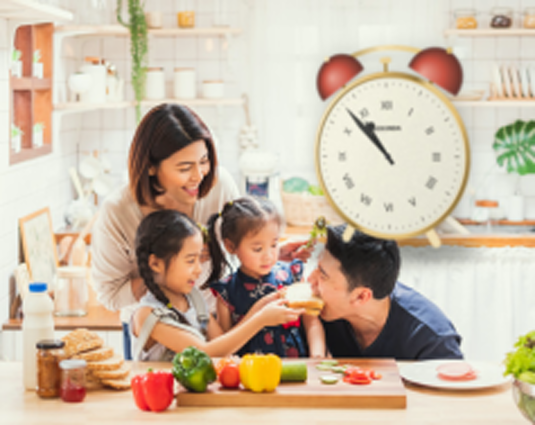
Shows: h=10 m=53
